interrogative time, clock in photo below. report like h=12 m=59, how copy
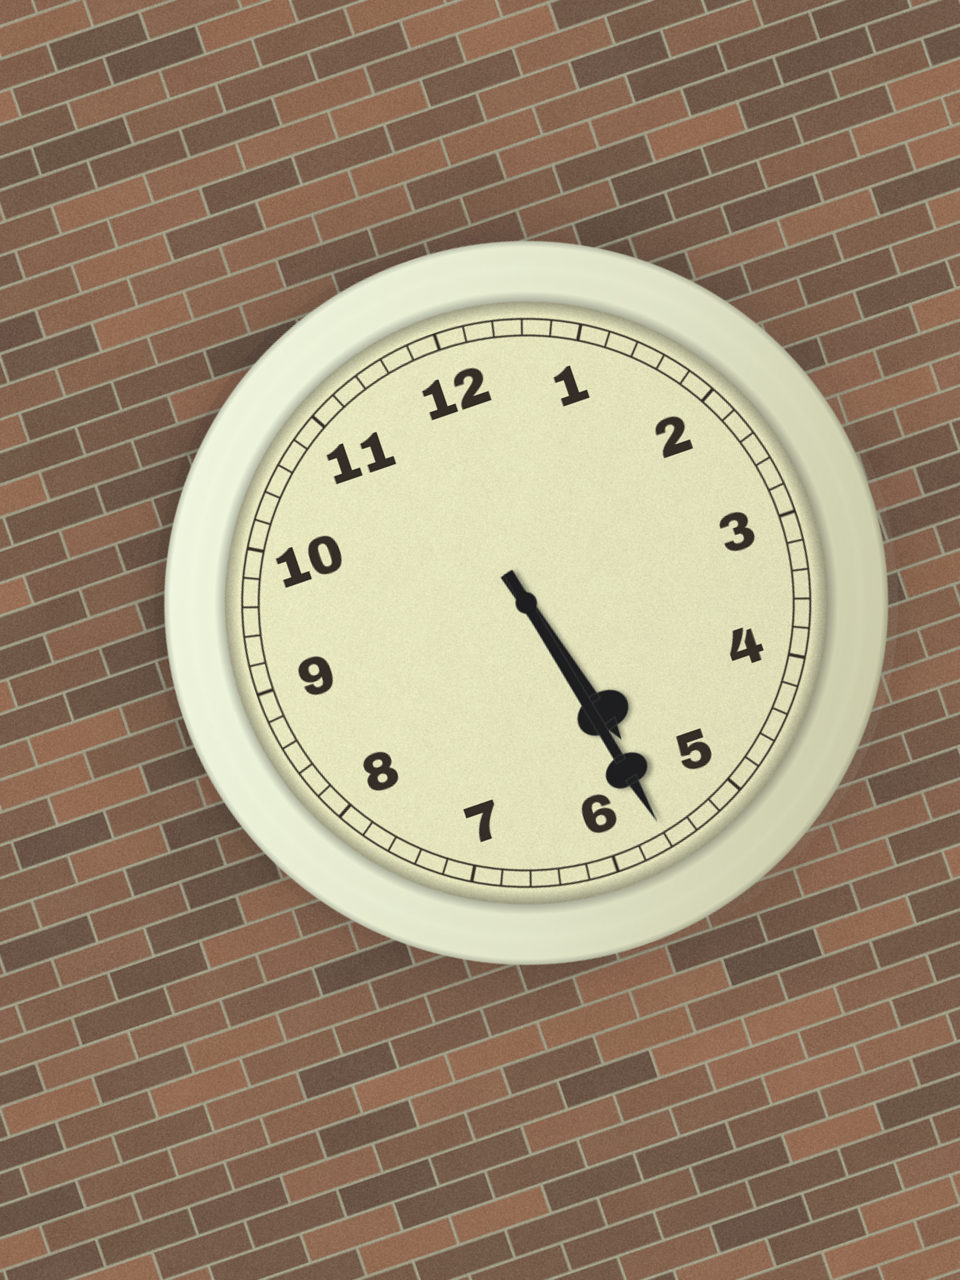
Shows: h=5 m=28
